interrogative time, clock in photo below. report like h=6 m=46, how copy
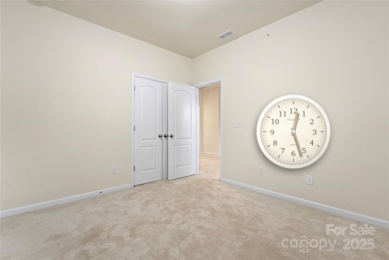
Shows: h=12 m=27
